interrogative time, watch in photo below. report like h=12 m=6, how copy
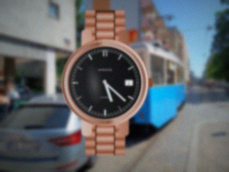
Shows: h=5 m=22
